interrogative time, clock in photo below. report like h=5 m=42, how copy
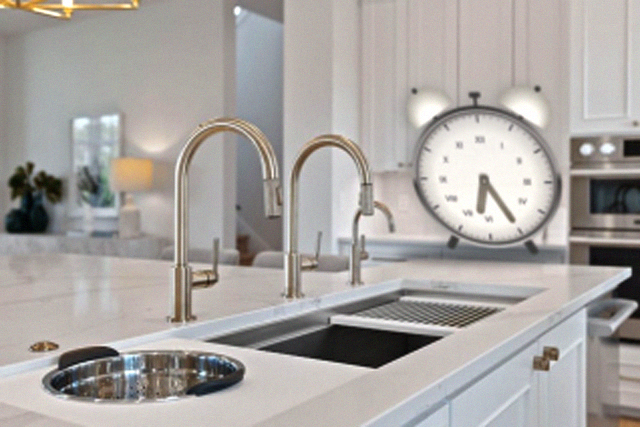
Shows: h=6 m=25
